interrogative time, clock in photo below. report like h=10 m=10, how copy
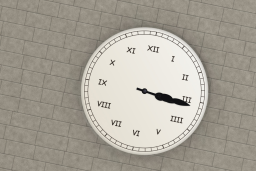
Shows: h=3 m=16
